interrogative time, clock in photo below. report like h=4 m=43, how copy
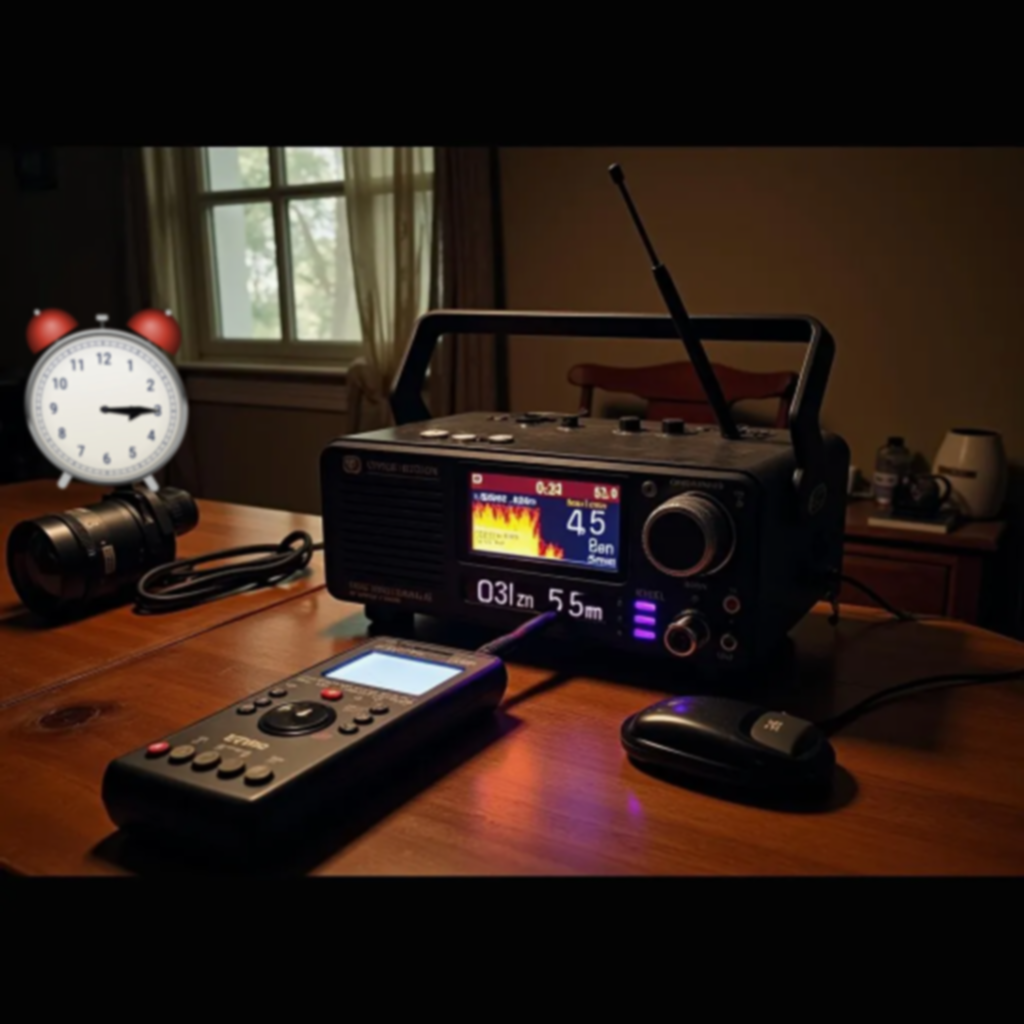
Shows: h=3 m=15
